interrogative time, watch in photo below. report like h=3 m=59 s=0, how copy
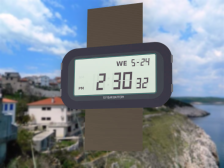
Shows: h=2 m=30 s=32
